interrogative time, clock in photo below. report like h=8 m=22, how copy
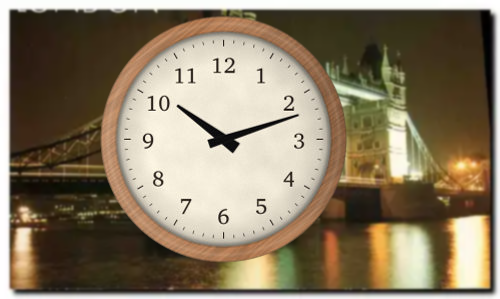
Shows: h=10 m=12
